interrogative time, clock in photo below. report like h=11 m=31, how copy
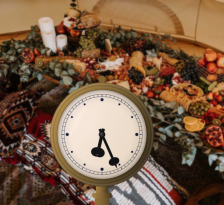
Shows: h=6 m=26
